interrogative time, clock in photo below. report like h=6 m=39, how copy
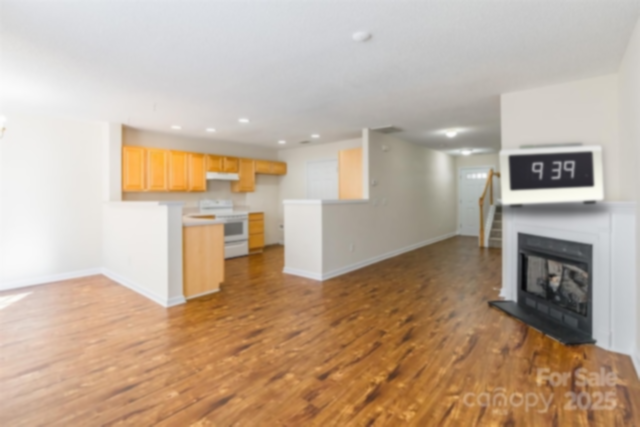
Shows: h=9 m=39
